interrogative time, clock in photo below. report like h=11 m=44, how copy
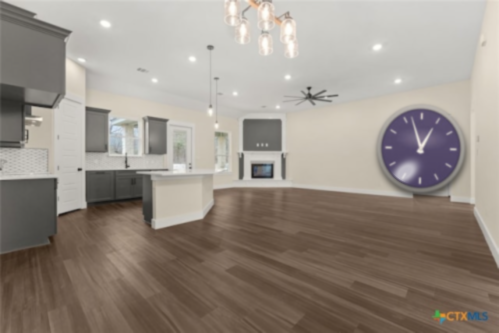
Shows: h=12 m=57
